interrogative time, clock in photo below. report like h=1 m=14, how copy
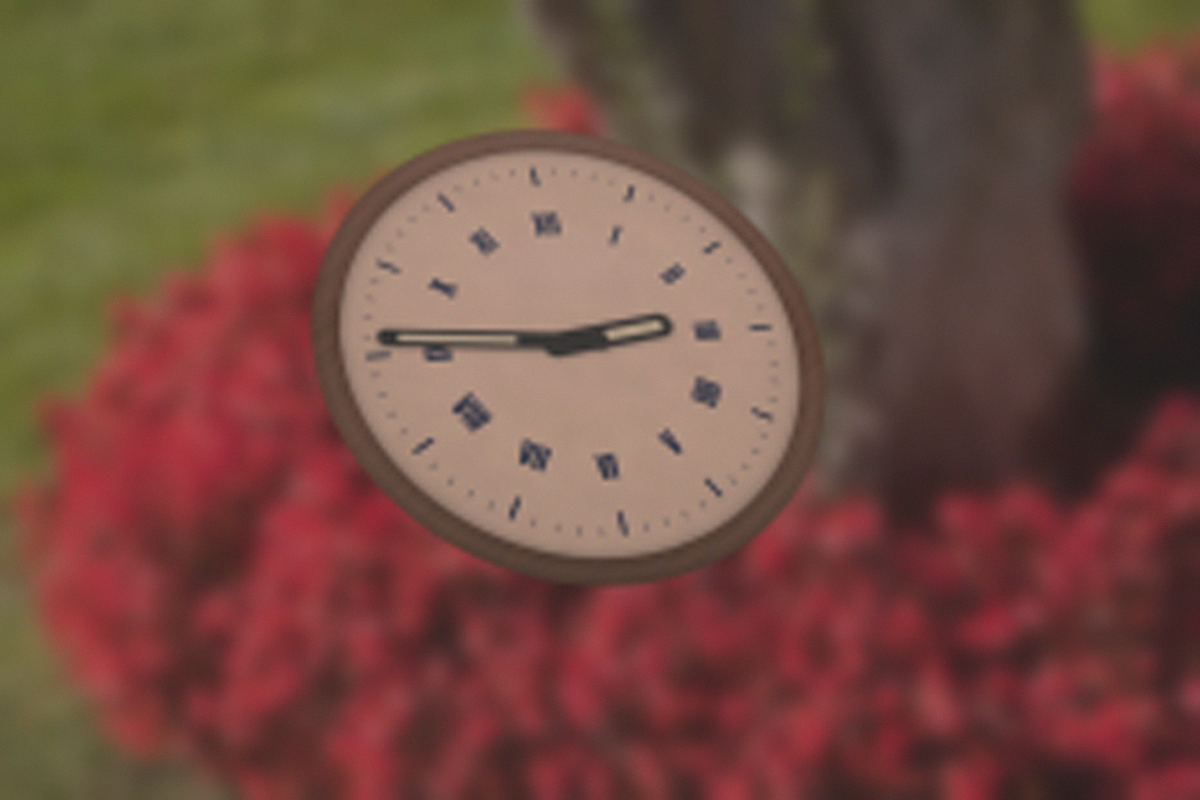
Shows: h=2 m=46
